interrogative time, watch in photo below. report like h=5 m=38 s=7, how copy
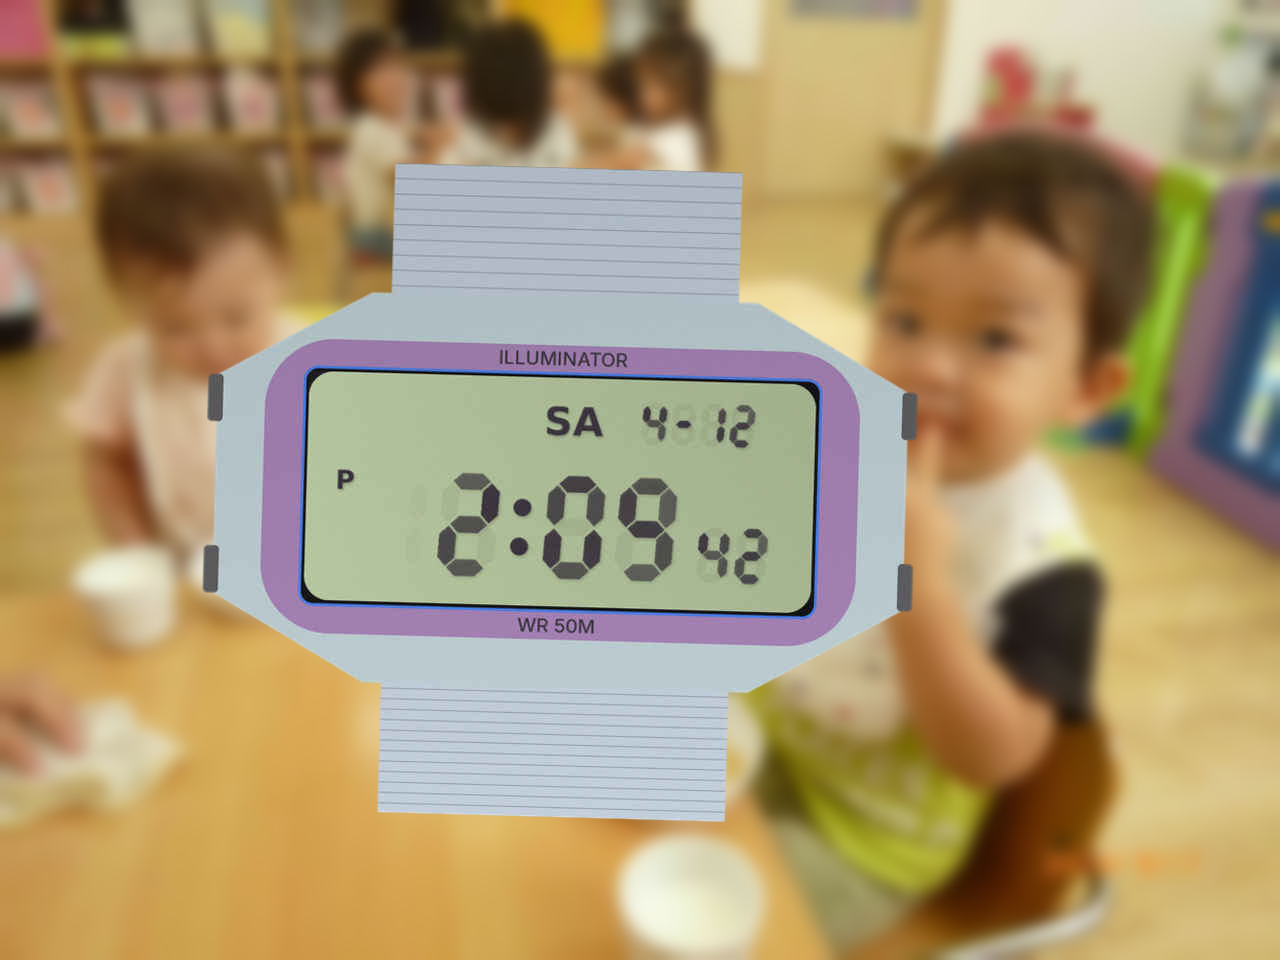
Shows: h=2 m=9 s=42
